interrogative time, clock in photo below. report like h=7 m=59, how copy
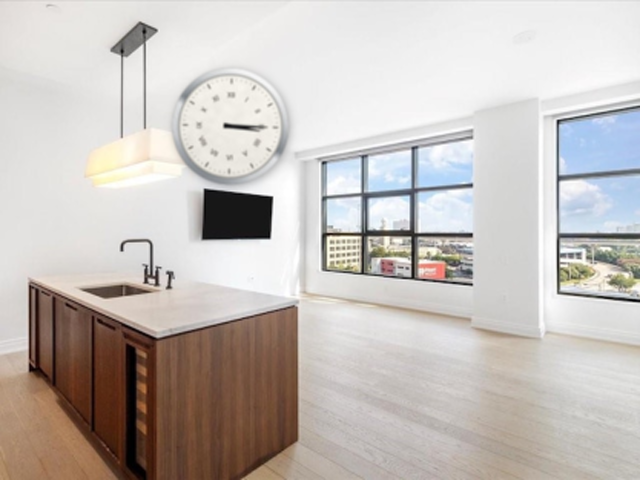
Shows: h=3 m=15
